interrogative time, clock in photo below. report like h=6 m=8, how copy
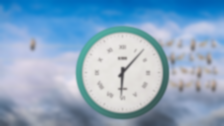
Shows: h=6 m=7
